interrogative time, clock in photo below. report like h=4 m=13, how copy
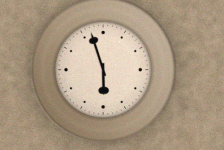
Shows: h=5 m=57
